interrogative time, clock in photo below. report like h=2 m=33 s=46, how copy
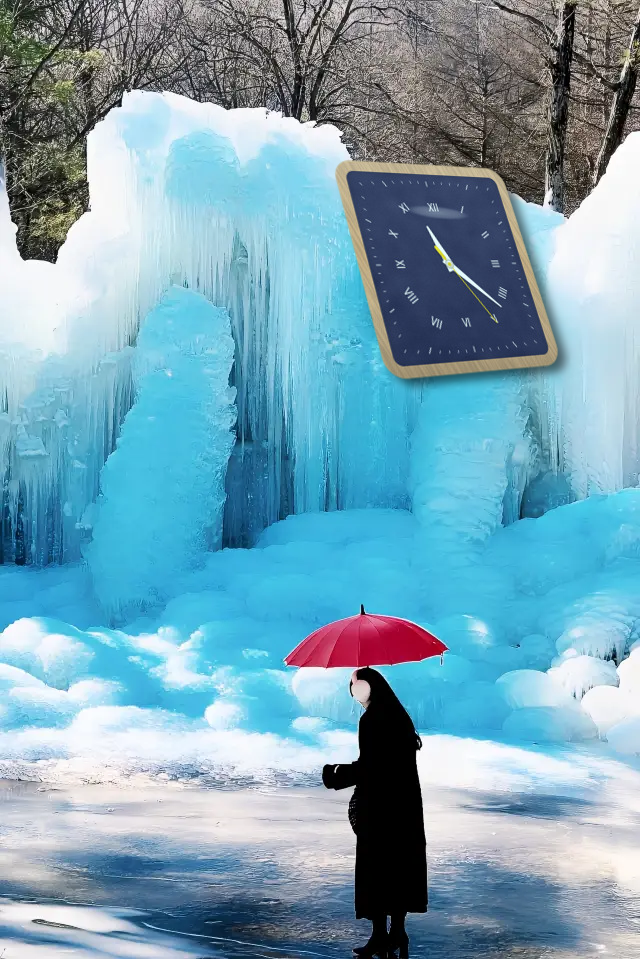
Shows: h=11 m=22 s=25
